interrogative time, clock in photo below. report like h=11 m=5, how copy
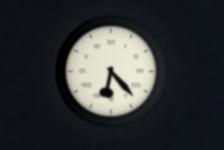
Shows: h=6 m=23
